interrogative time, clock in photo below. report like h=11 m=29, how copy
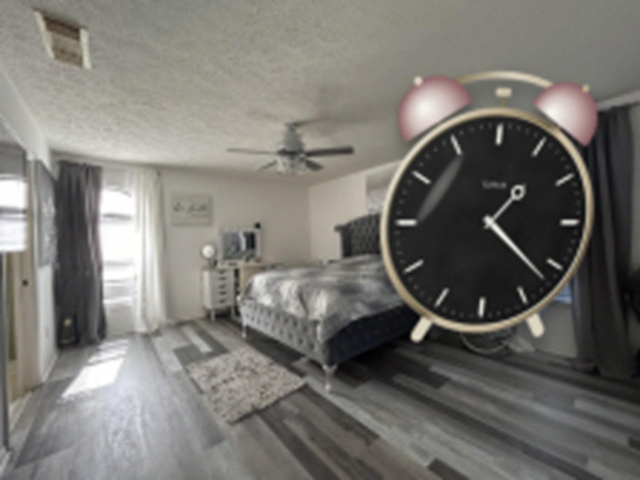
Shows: h=1 m=22
